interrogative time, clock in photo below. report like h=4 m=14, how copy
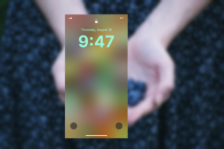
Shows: h=9 m=47
